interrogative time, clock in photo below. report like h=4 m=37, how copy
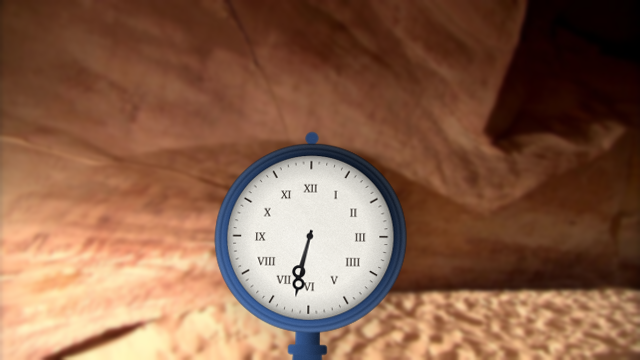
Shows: h=6 m=32
